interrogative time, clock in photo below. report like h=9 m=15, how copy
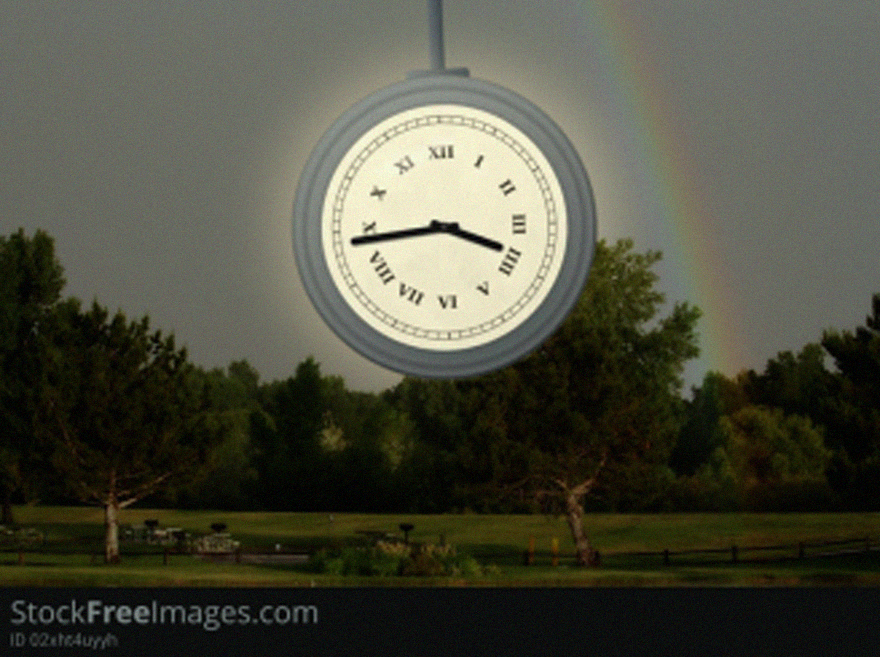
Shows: h=3 m=44
